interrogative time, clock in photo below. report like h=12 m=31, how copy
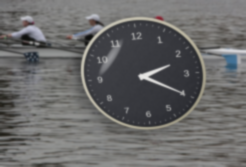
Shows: h=2 m=20
